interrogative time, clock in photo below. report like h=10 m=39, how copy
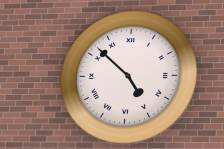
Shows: h=4 m=52
